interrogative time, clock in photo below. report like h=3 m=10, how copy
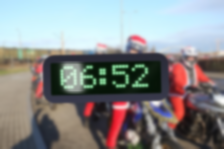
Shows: h=6 m=52
